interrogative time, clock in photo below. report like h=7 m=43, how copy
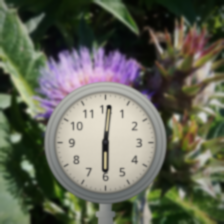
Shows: h=6 m=1
